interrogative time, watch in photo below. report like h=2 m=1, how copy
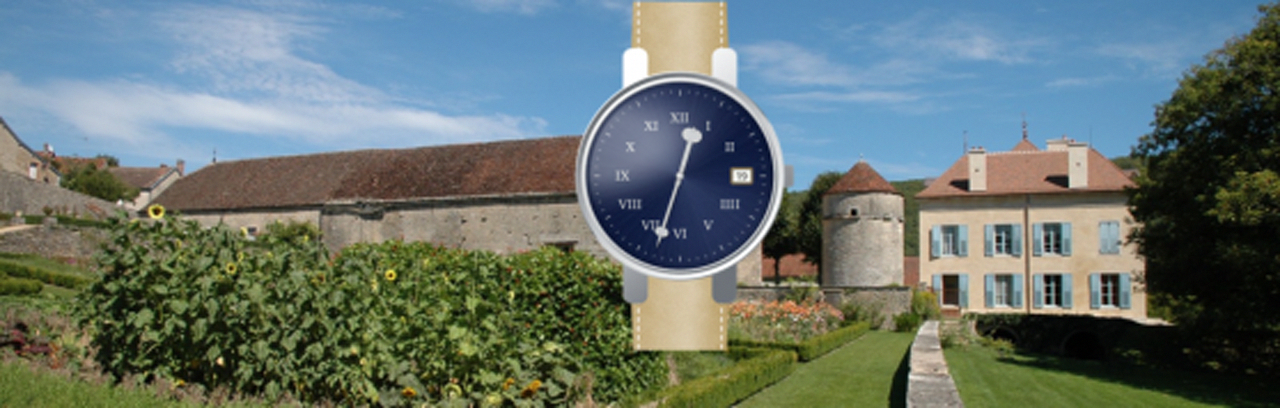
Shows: h=12 m=33
